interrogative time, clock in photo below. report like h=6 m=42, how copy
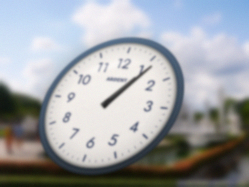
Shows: h=1 m=6
